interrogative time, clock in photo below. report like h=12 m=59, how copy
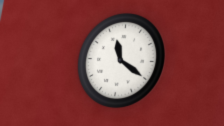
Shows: h=11 m=20
